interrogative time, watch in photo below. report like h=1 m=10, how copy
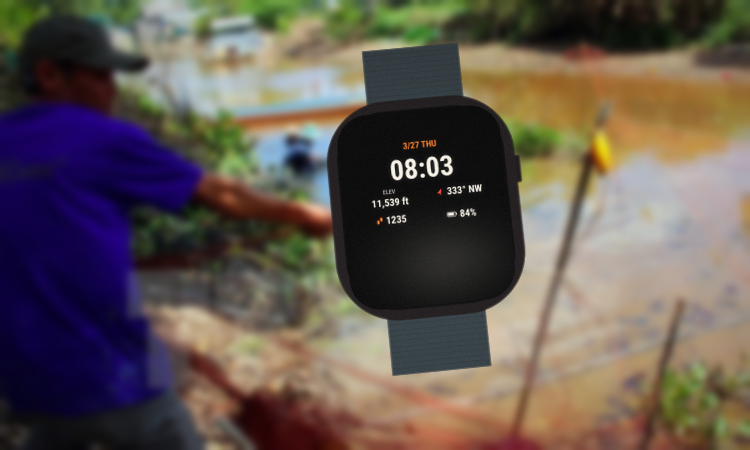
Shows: h=8 m=3
